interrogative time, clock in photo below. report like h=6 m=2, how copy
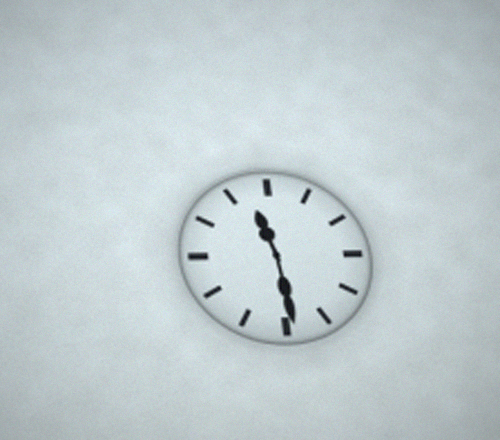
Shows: h=11 m=29
